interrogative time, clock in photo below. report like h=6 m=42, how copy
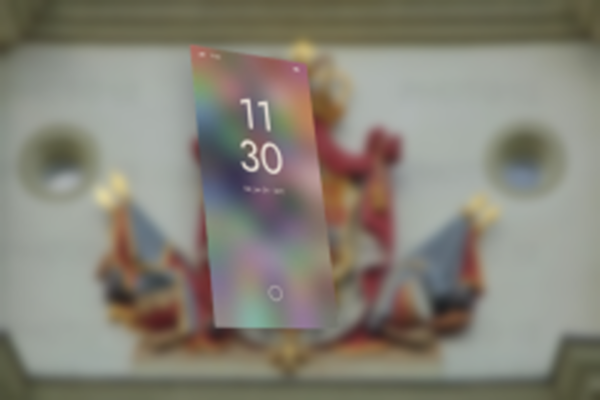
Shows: h=11 m=30
